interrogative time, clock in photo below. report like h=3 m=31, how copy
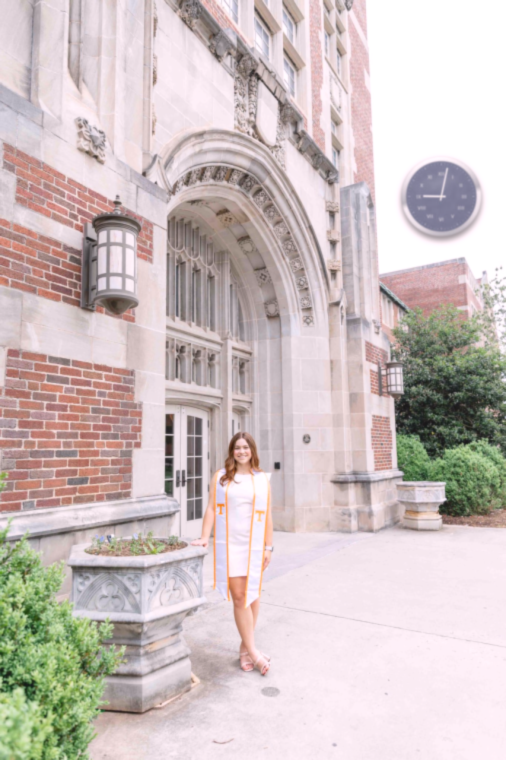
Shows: h=9 m=2
